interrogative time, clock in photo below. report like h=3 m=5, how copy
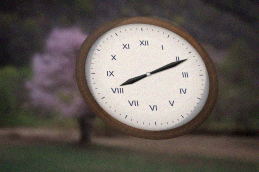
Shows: h=8 m=11
